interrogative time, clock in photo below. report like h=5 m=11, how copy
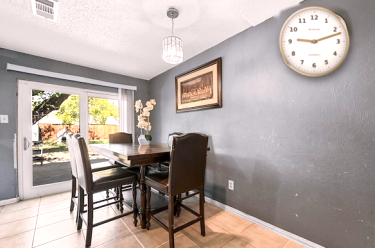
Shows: h=9 m=12
